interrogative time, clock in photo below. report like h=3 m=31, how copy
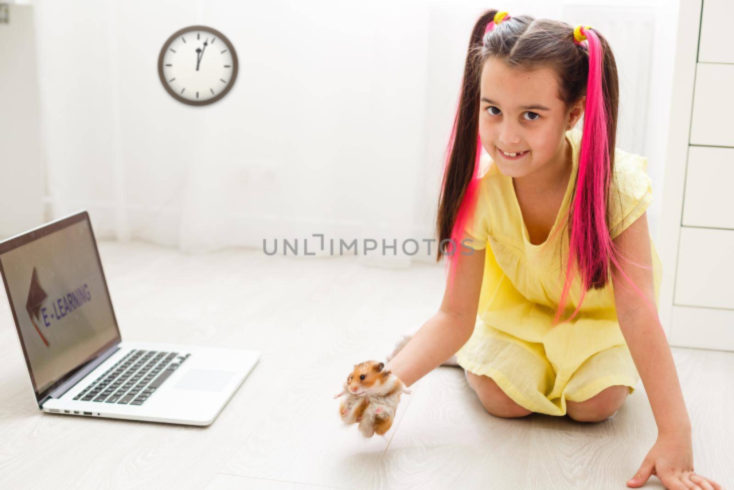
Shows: h=12 m=3
